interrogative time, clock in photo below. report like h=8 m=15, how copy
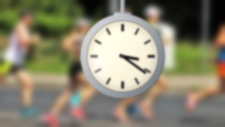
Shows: h=3 m=21
